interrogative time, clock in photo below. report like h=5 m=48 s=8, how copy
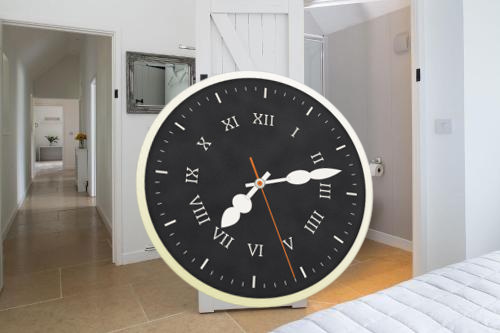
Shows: h=7 m=12 s=26
